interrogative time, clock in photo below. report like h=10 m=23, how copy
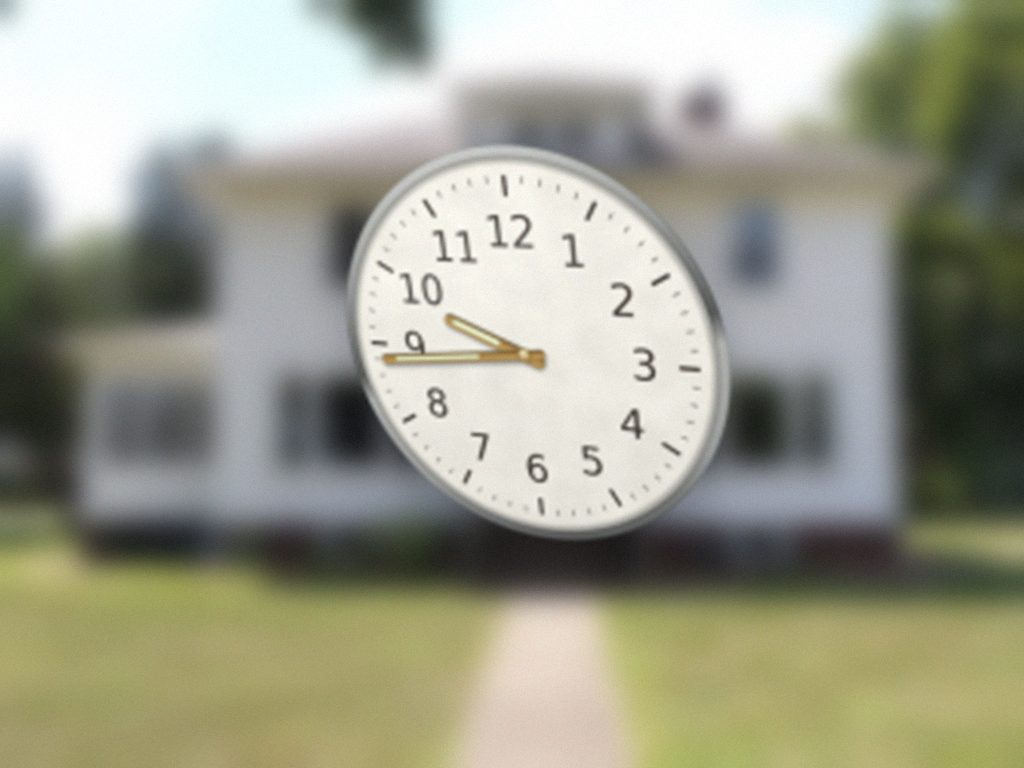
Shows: h=9 m=44
